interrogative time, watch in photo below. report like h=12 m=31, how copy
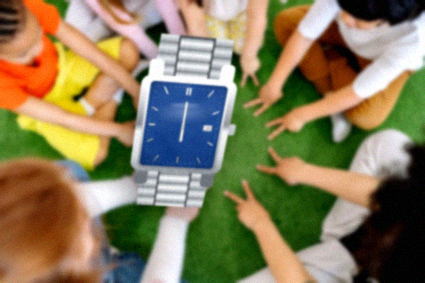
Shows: h=6 m=0
